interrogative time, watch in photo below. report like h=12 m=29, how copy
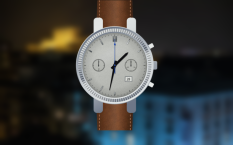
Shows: h=1 m=32
